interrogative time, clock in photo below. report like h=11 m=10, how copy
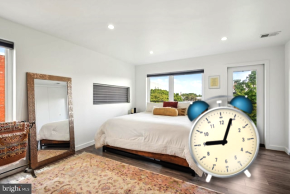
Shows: h=9 m=4
